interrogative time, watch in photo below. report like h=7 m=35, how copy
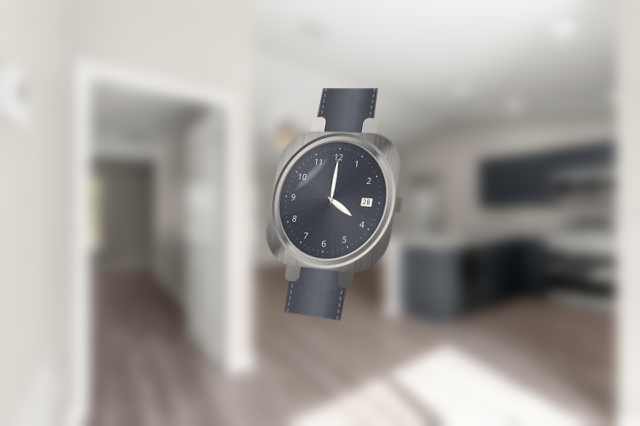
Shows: h=4 m=0
